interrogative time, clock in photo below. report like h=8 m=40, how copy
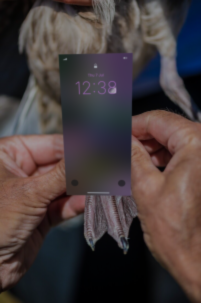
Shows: h=12 m=38
